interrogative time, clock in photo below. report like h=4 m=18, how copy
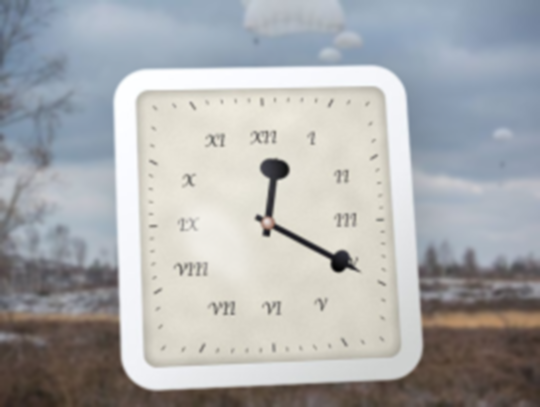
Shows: h=12 m=20
